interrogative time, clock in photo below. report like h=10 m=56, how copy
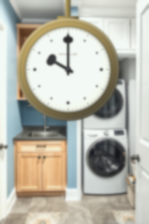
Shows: h=10 m=0
